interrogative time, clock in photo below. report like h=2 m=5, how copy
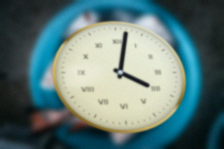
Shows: h=4 m=2
